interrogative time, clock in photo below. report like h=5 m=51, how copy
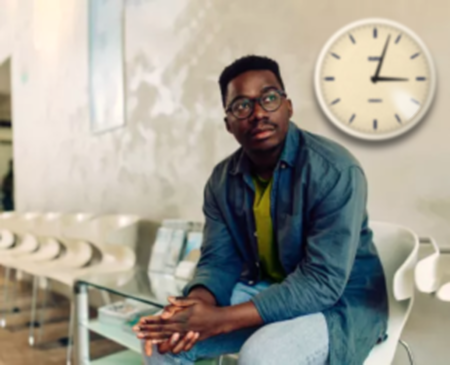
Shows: h=3 m=3
